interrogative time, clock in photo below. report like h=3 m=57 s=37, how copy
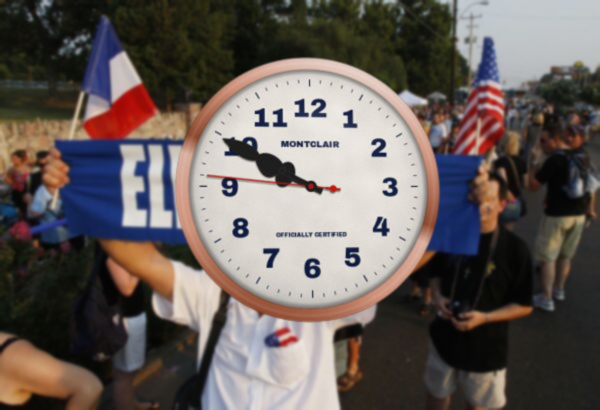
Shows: h=9 m=49 s=46
